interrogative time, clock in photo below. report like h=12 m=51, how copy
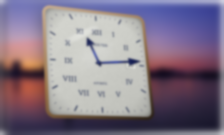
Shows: h=11 m=14
